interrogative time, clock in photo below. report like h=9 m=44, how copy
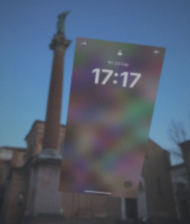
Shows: h=17 m=17
